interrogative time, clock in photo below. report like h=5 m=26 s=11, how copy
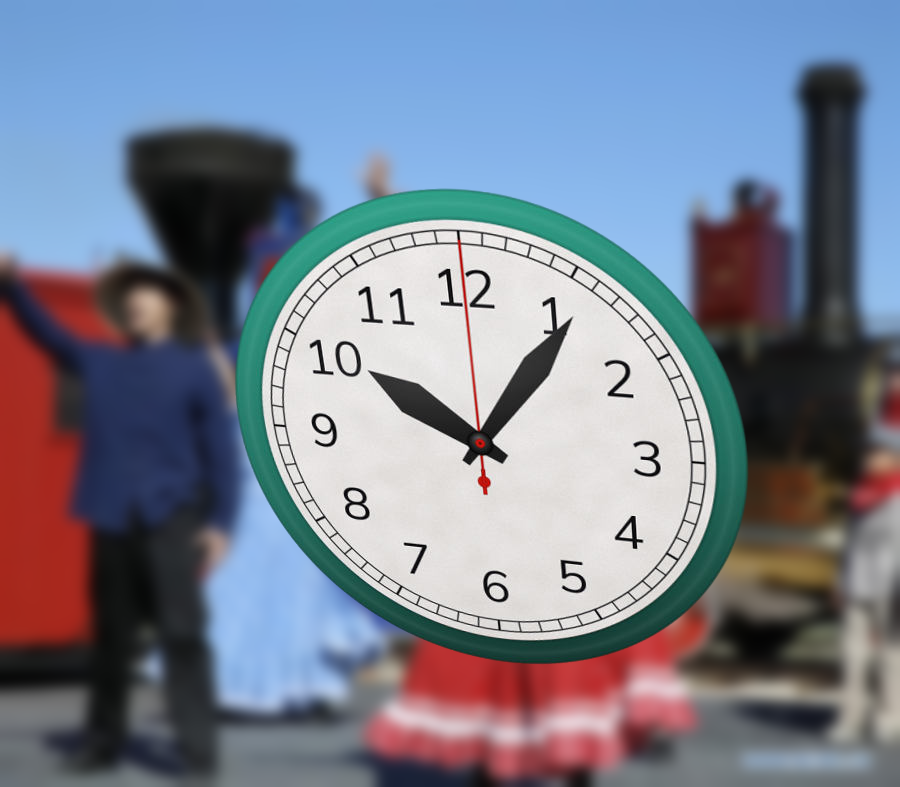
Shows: h=10 m=6 s=0
